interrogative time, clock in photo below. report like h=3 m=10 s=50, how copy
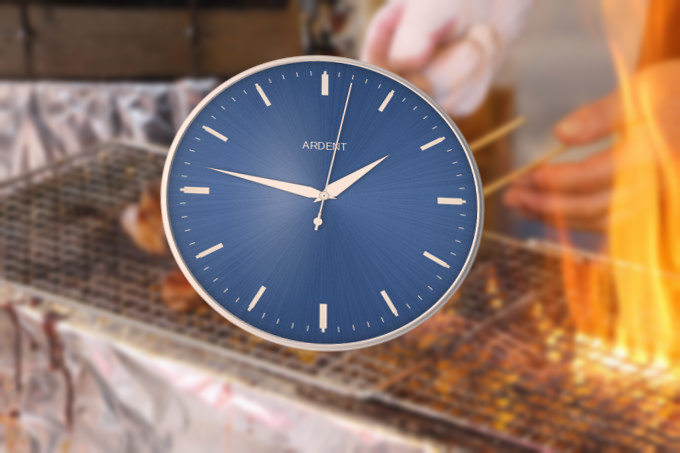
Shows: h=1 m=47 s=2
